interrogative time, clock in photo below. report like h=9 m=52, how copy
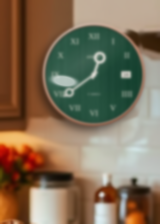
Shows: h=12 m=39
